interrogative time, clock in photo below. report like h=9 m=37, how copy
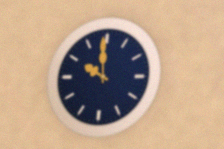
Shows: h=9 m=59
